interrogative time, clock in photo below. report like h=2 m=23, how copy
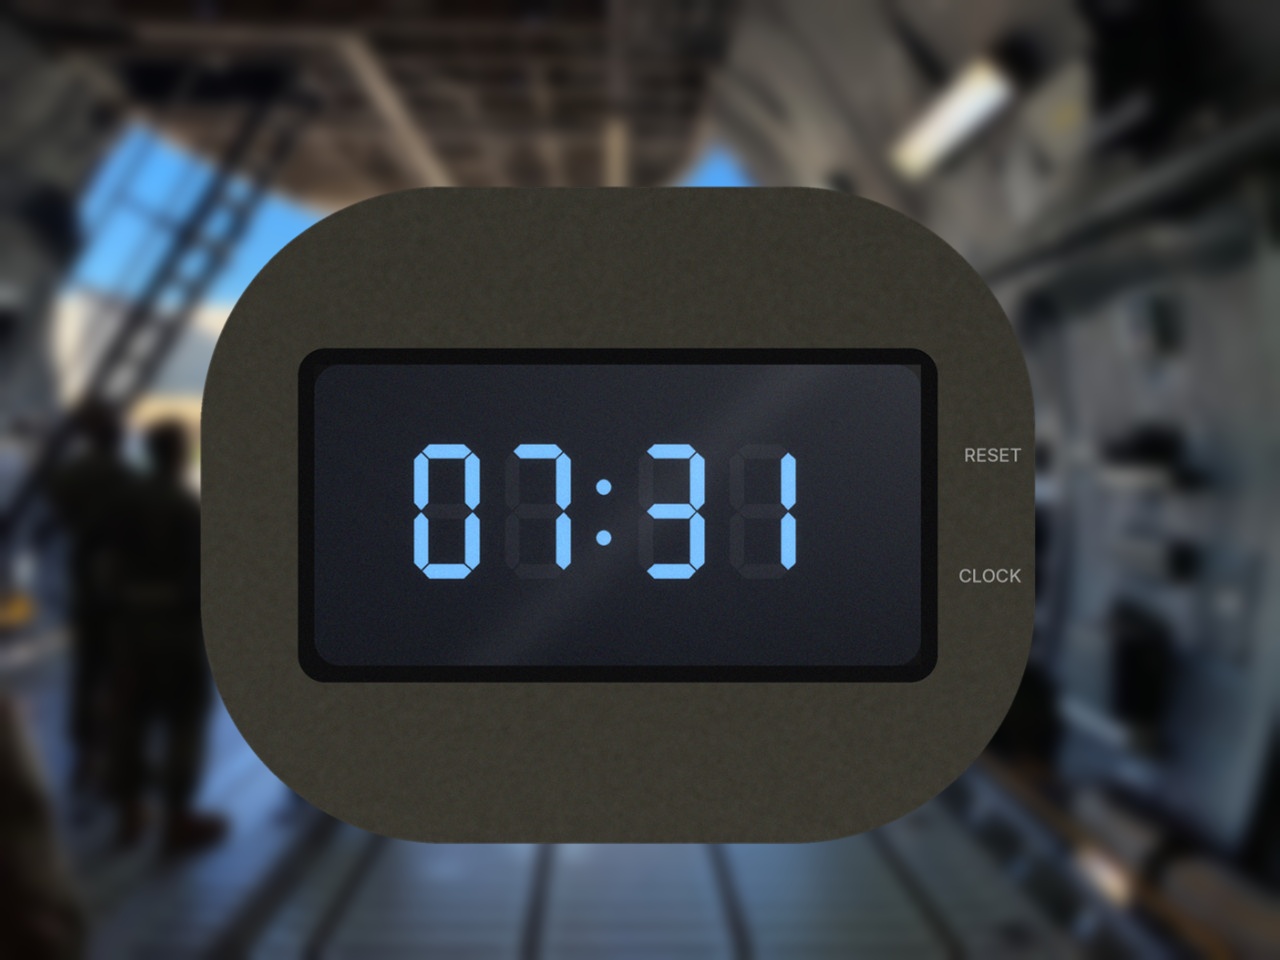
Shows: h=7 m=31
